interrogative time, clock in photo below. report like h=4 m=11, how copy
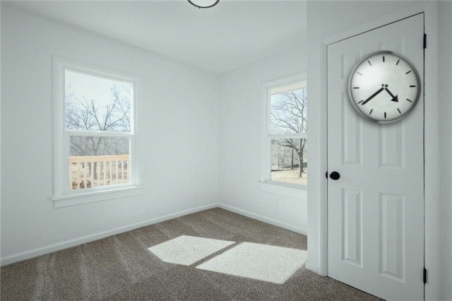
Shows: h=4 m=39
